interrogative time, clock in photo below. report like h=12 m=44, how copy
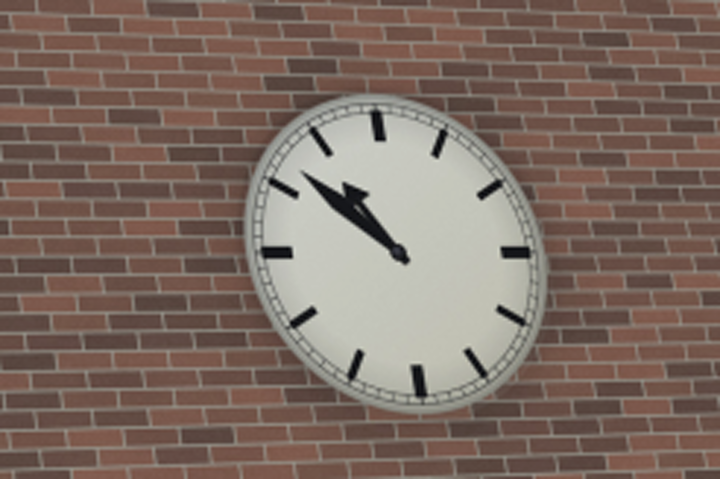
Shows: h=10 m=52
